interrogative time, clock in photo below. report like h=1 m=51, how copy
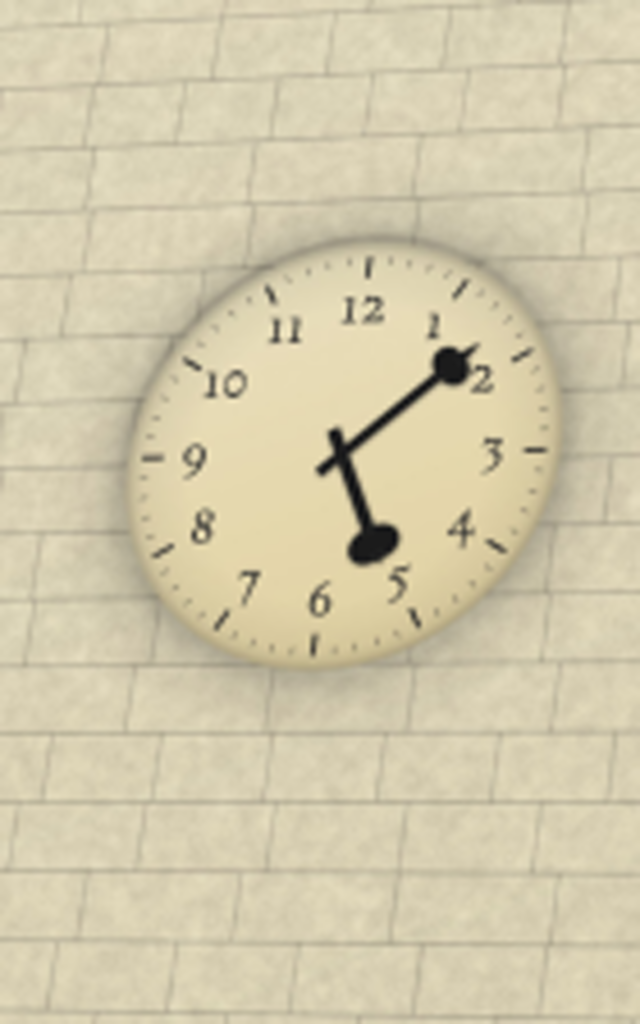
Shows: h=5 m=8
